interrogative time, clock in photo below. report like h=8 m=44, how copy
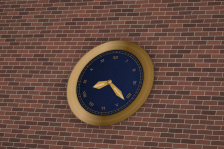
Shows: h=8 m=22
